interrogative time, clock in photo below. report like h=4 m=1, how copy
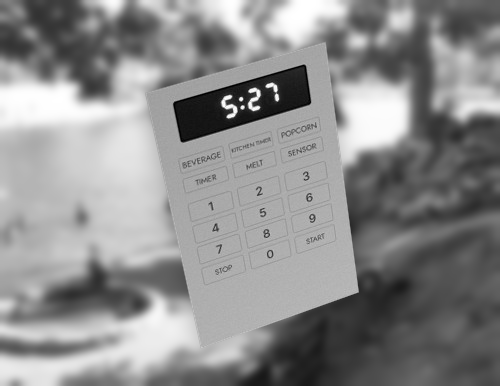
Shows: h=5 m=27
